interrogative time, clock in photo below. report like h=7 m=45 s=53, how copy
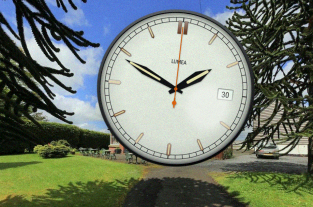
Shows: h=1 m=49 s=0
